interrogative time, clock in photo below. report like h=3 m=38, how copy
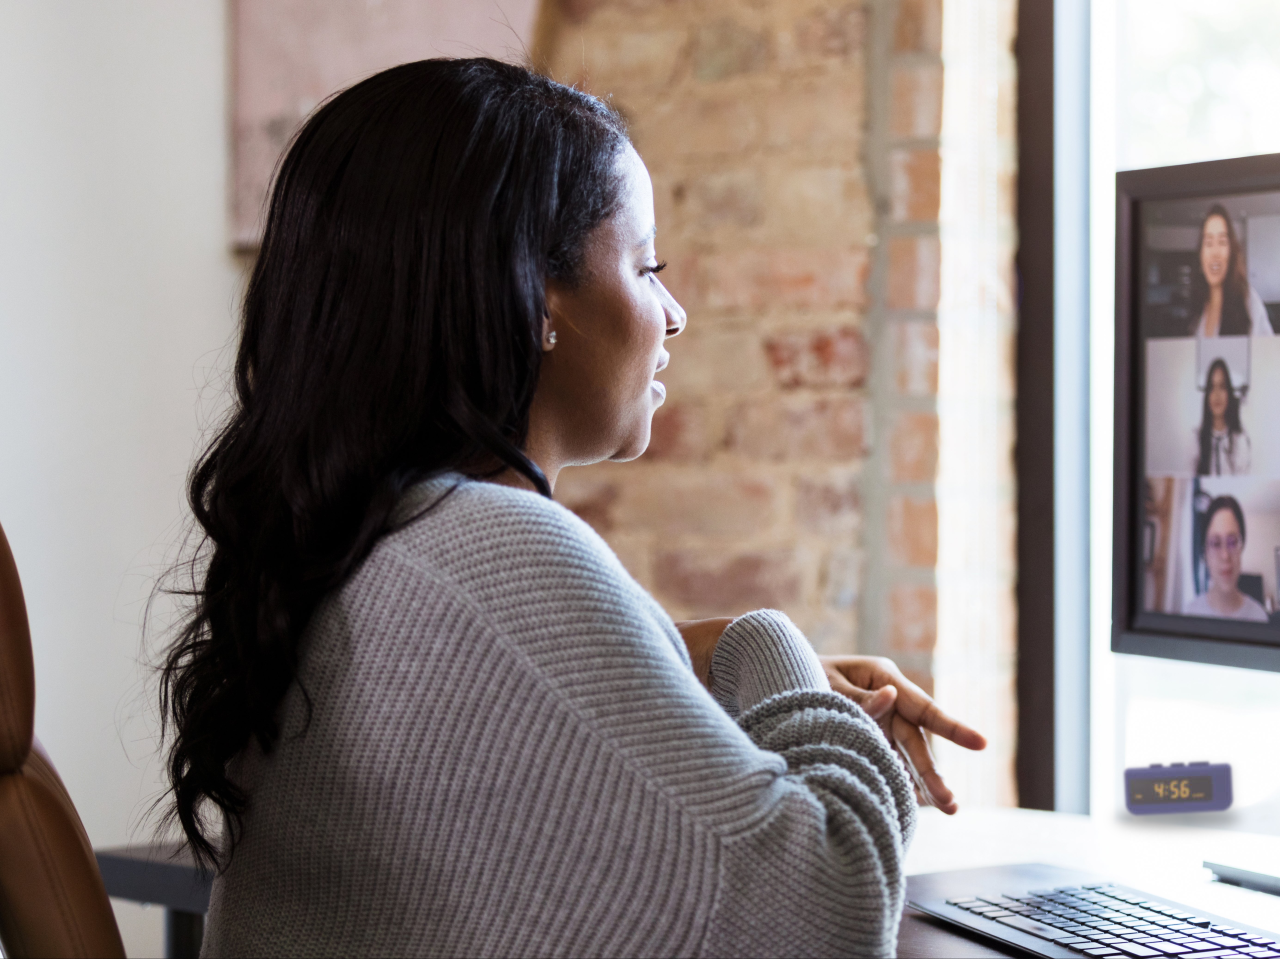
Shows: h=4 m=56
